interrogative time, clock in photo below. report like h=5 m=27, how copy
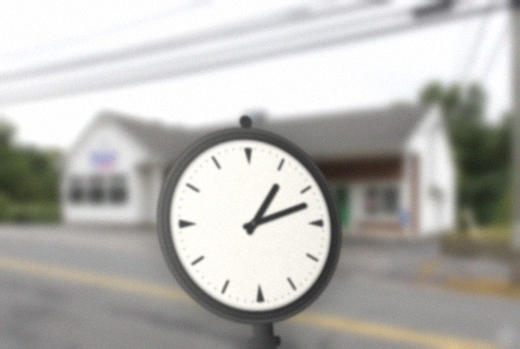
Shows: h=1 m=12
